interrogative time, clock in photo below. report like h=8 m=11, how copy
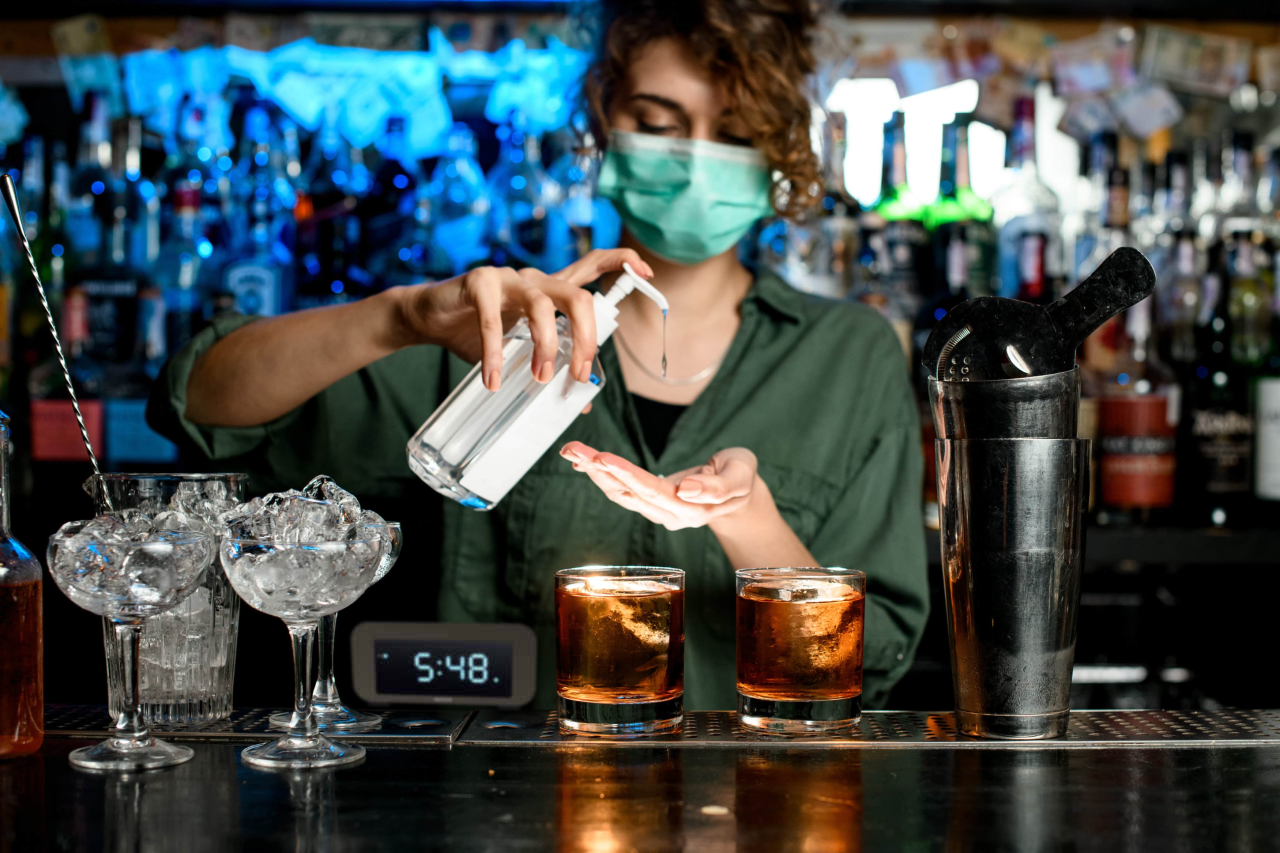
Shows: h=5 m=48
